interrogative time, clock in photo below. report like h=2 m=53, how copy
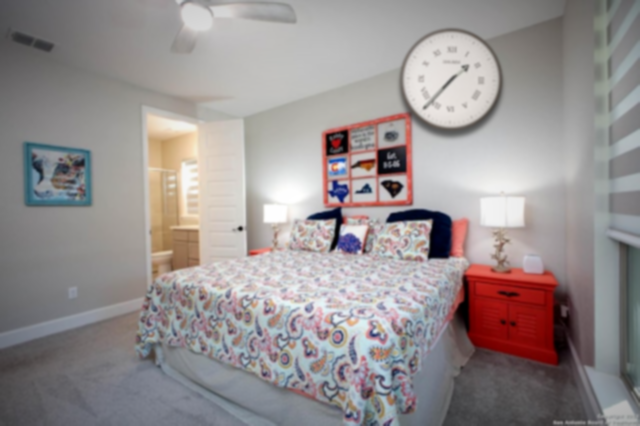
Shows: h=1 m=37
